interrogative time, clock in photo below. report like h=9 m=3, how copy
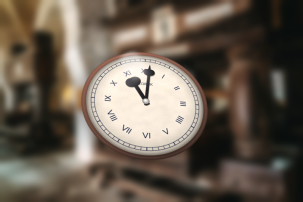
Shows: h=11 m=1
